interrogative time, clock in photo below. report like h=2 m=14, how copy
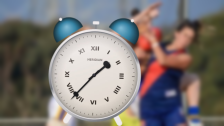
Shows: h=1 m=37
